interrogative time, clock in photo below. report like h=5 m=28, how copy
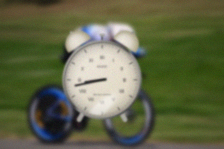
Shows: h=8 m=43
